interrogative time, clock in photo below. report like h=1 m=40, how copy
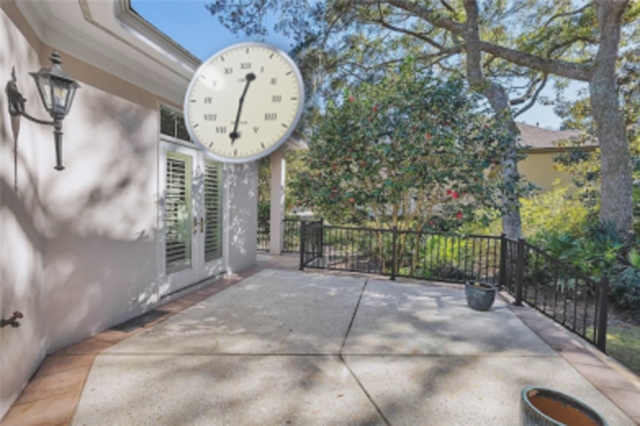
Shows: h=12 m=31
